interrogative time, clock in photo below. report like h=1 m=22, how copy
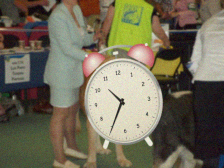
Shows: h=10 m=35
